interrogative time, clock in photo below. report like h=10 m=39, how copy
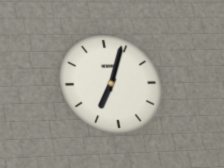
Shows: h=7 m=4
